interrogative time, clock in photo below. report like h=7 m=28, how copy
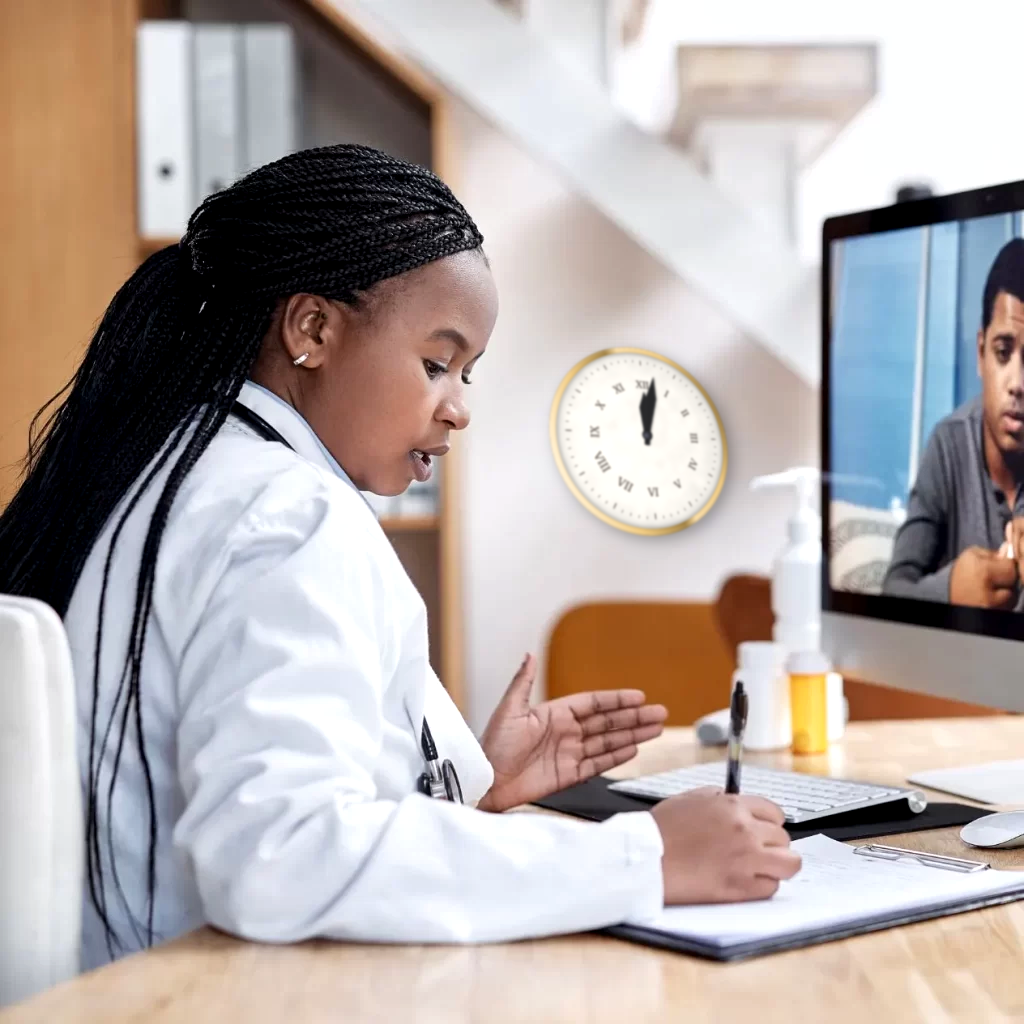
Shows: h=12 m=2
